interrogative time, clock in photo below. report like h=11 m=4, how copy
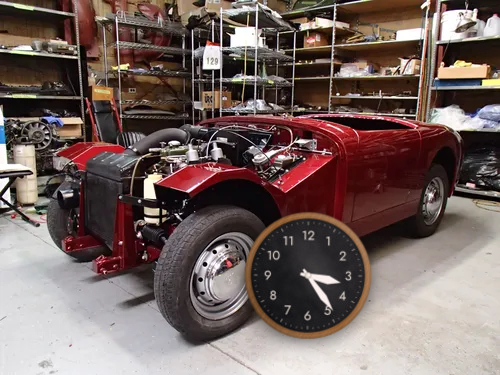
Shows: h=3 m=24
